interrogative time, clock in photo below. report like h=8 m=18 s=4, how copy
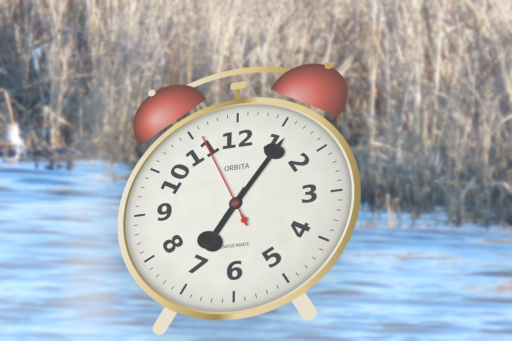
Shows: h=7 m=5 s=56
